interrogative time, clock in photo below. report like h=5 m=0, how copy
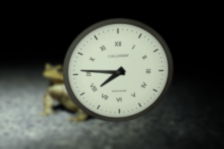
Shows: h=7 m=46
